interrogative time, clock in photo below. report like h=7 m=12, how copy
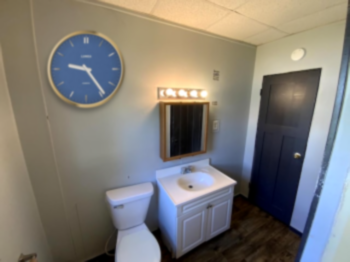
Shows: h=9 m=24
